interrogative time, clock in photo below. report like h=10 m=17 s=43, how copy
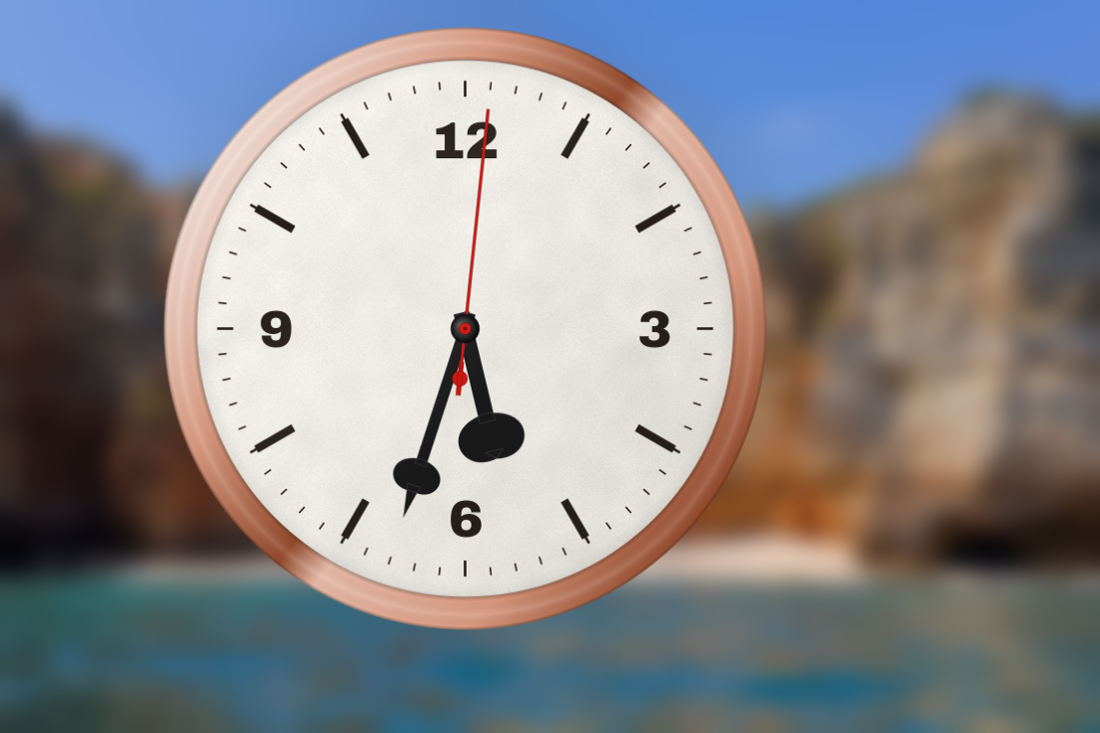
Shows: h=5 m=33 s=1
